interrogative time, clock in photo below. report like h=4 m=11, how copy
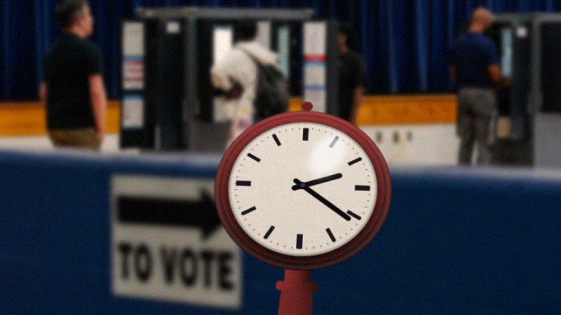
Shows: h=2 m=21
